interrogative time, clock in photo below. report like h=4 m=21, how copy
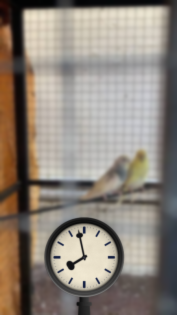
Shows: h=7 m=58
